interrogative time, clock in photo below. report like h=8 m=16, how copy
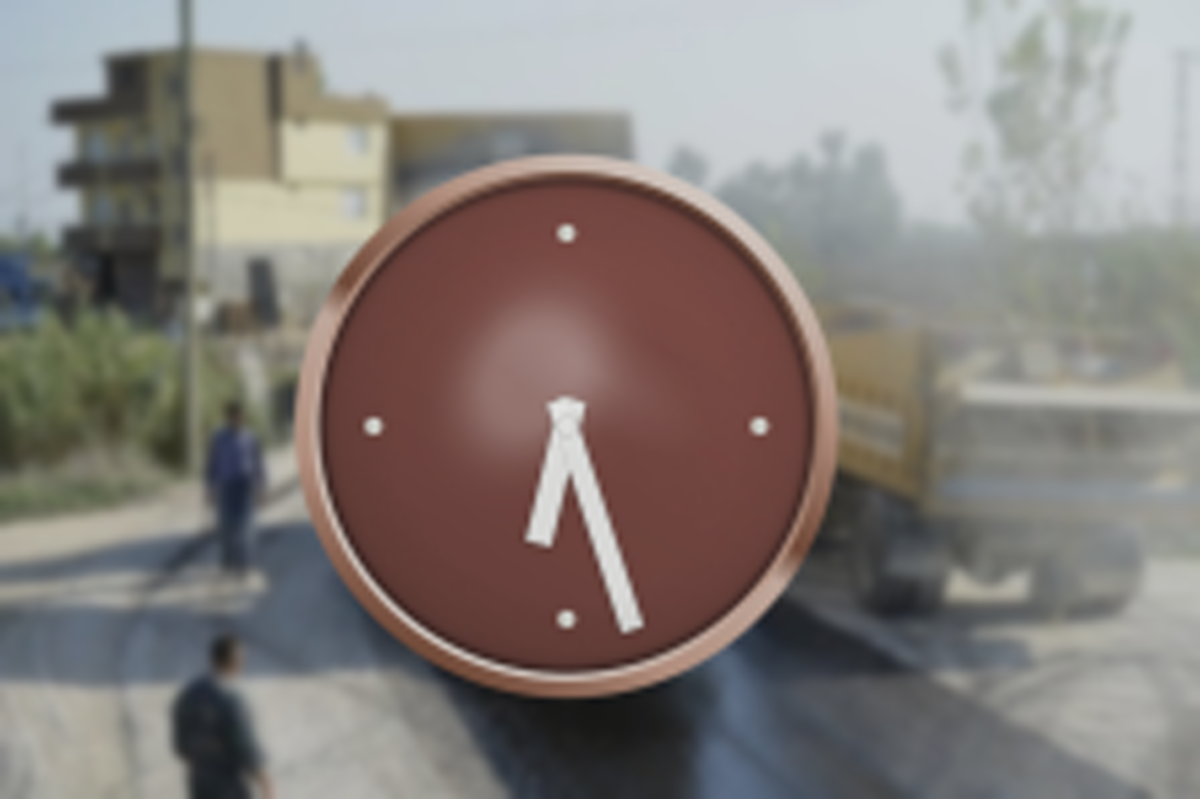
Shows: h=6 m=27
